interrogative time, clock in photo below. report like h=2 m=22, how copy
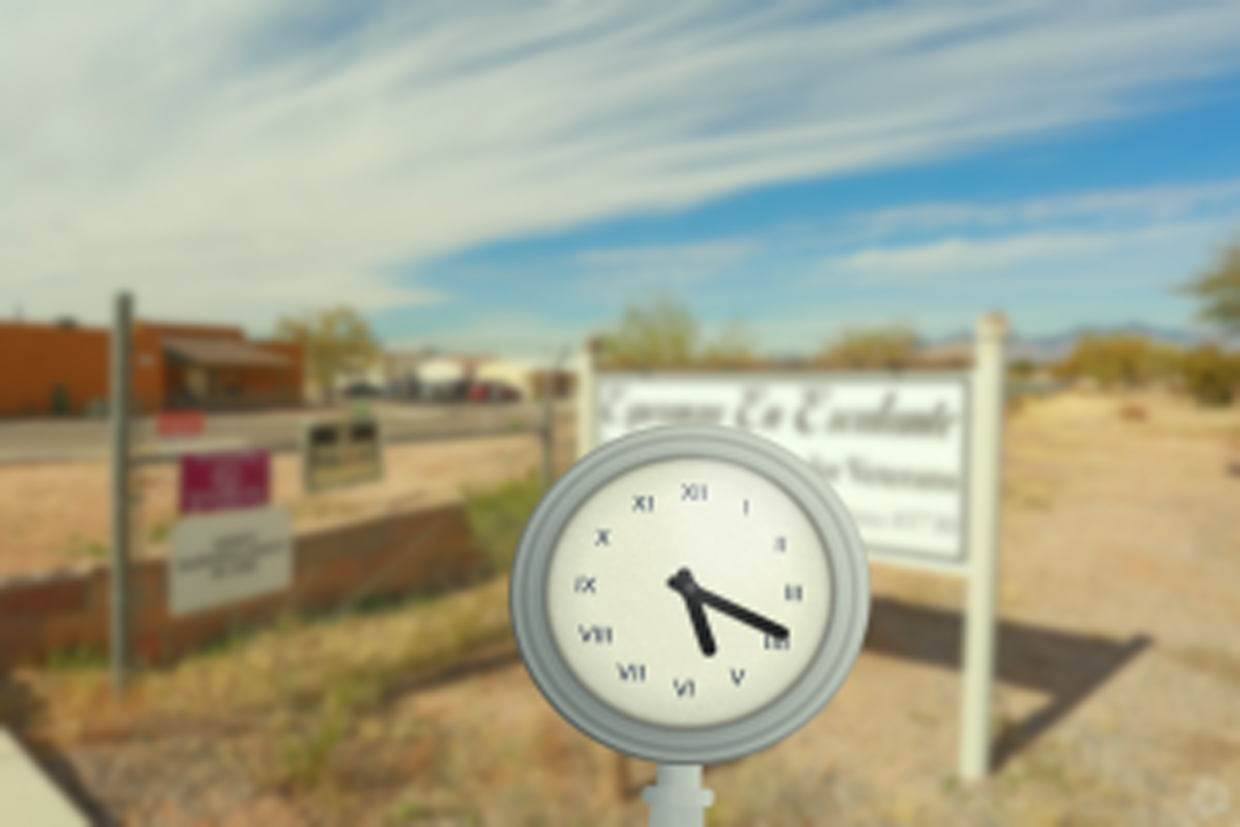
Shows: h=5 m=19
